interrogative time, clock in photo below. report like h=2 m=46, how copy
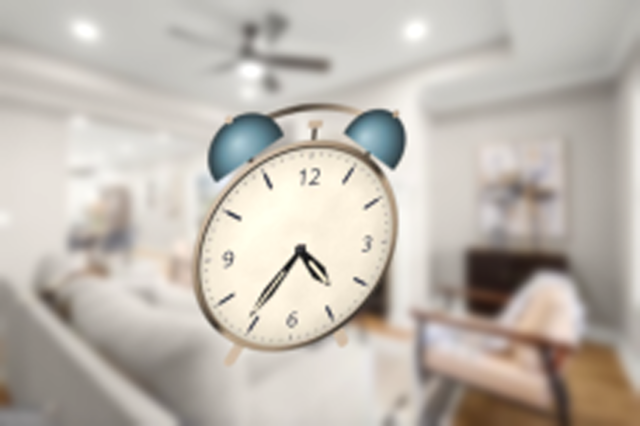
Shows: h=4 m=36
